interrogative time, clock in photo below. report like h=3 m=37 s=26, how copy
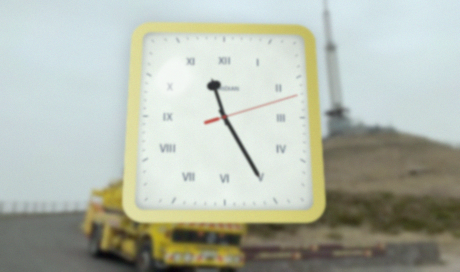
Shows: h=11 m=25 s=12
